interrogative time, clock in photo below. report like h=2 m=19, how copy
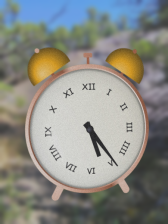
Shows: h=5 m=24
